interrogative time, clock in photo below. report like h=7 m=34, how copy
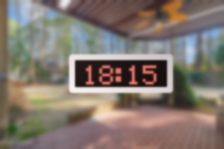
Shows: h=18 m=15
